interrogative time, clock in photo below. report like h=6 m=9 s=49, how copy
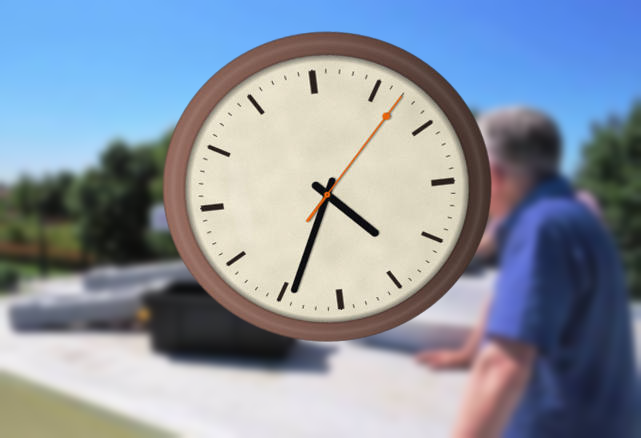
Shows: h=4 m=34 s=7
